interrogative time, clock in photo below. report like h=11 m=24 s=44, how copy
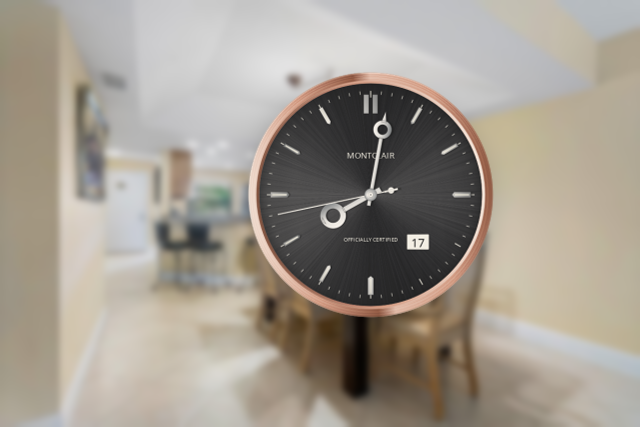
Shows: h=8 m=1 s=43
